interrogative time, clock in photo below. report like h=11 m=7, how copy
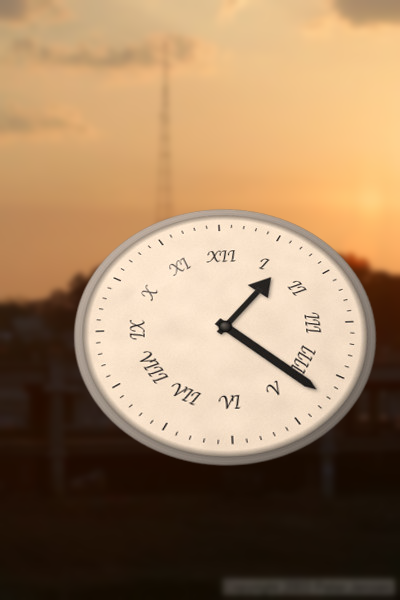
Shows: h=1 m=22
